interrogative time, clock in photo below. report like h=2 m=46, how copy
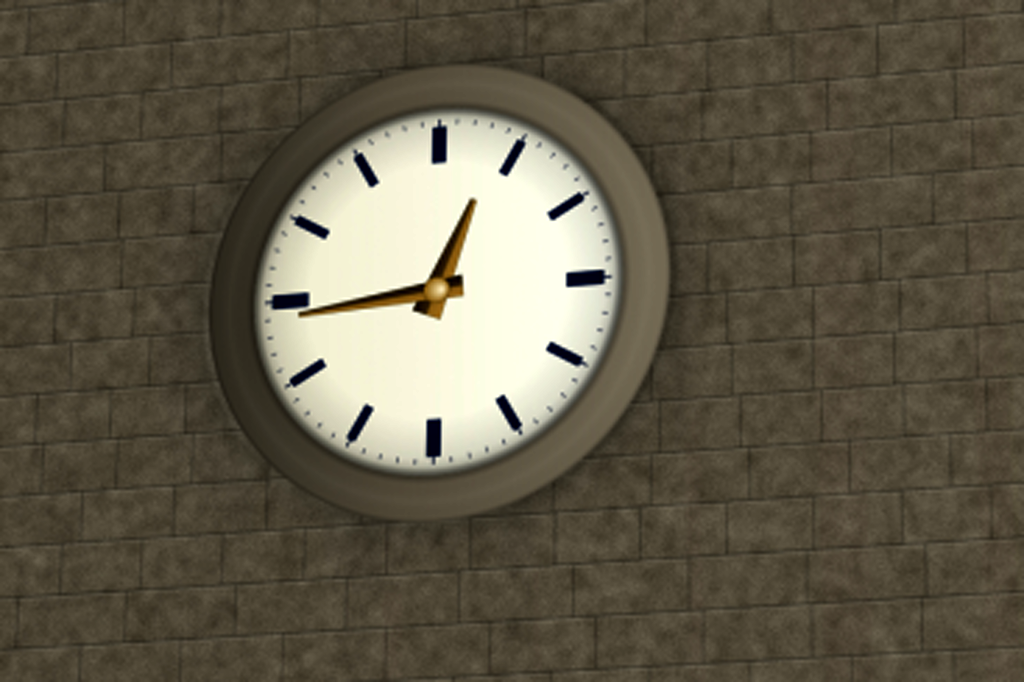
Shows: h=12 m=44
